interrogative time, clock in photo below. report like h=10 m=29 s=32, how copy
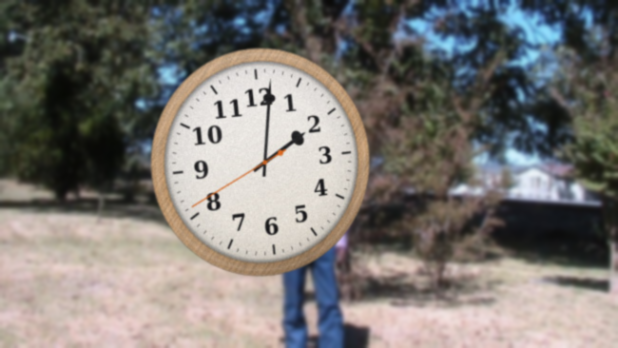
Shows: h=2 m=1 s=41
